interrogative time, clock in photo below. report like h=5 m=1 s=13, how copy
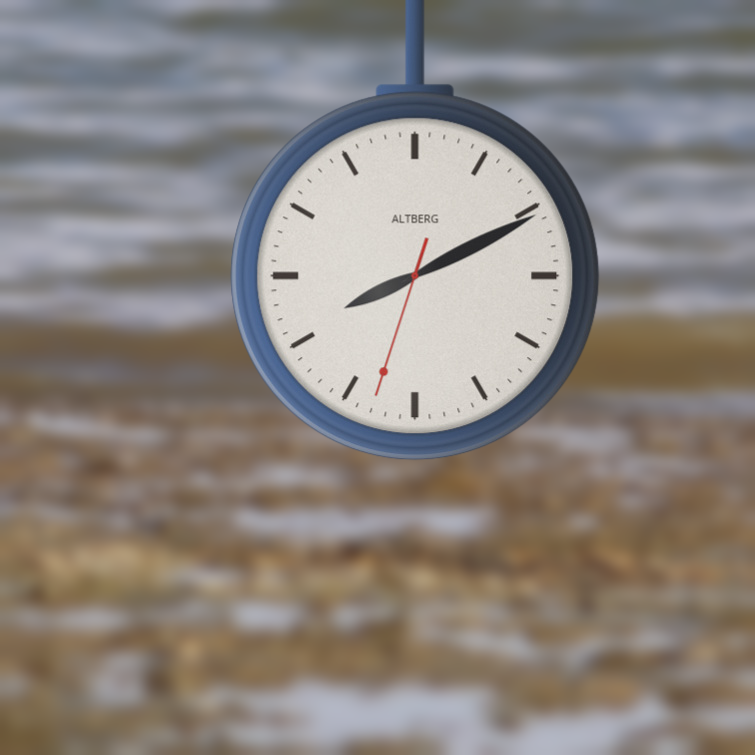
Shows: h=8 m=10 s=33
